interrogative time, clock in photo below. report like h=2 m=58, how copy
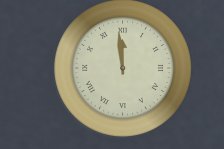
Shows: h=11 m=59
